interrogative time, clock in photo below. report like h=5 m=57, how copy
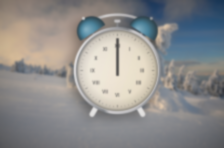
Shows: h=12 m=0
